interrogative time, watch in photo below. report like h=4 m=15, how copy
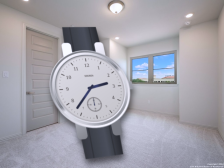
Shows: h=2 m=37
